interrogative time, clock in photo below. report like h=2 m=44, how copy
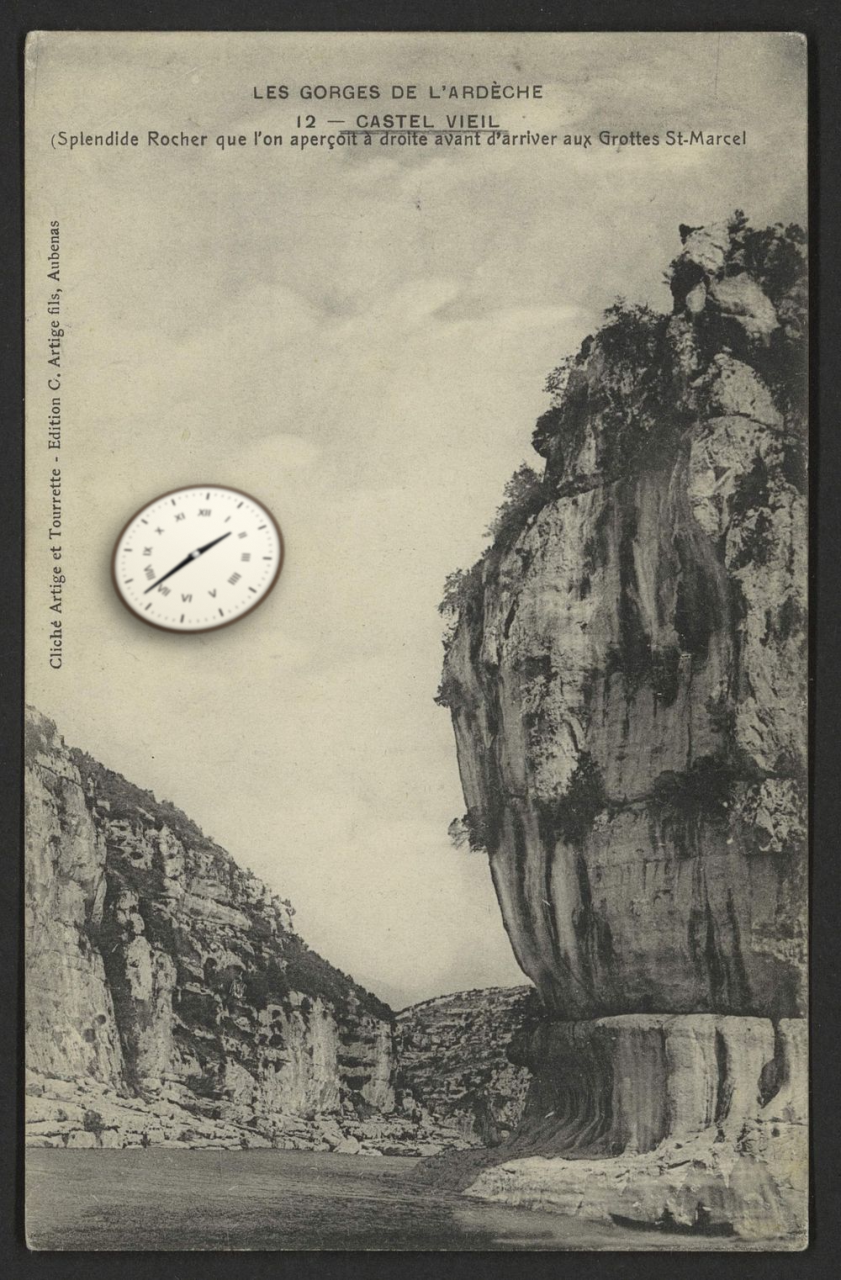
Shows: h=1 m=37
